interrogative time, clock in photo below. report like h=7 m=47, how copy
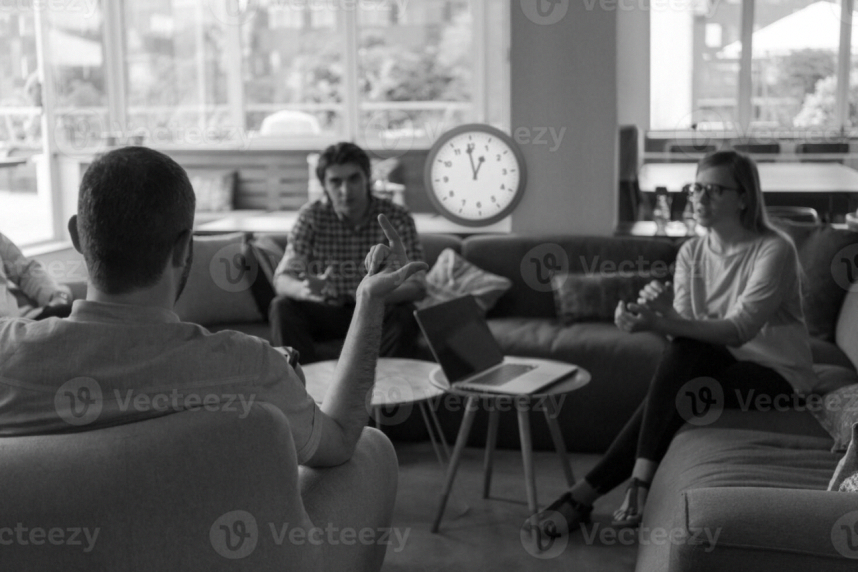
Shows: h=12 m=59
